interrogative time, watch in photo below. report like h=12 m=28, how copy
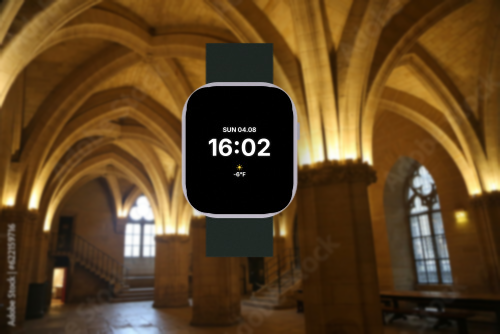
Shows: h=16 m=2
